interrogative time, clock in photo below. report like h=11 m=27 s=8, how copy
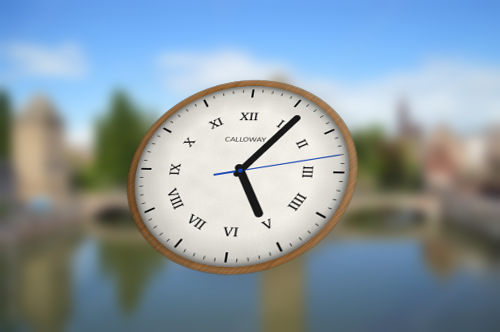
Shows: h=5 m=6 s=13
